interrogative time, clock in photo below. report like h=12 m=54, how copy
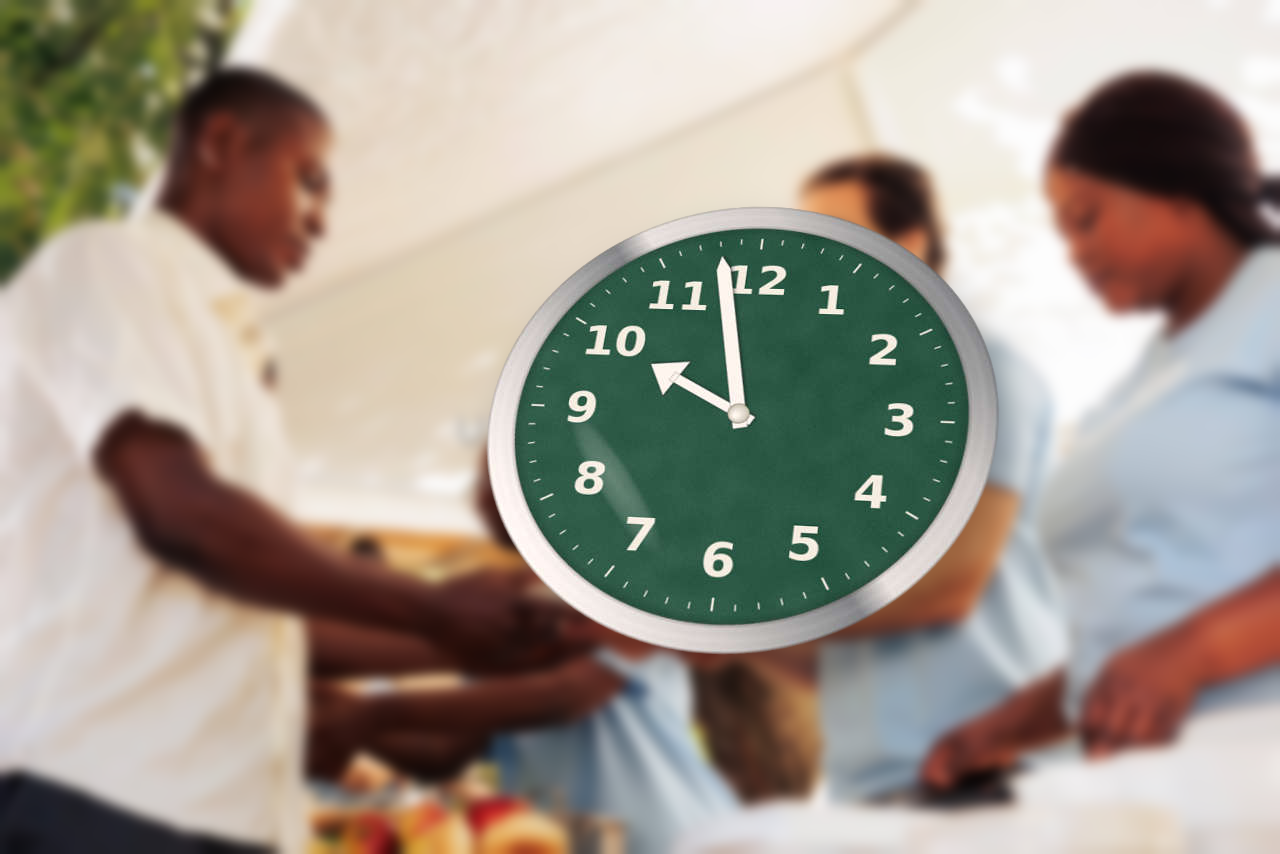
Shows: h=9 m=58
